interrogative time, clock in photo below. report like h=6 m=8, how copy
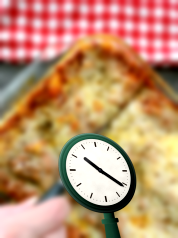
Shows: h=10 m=21
